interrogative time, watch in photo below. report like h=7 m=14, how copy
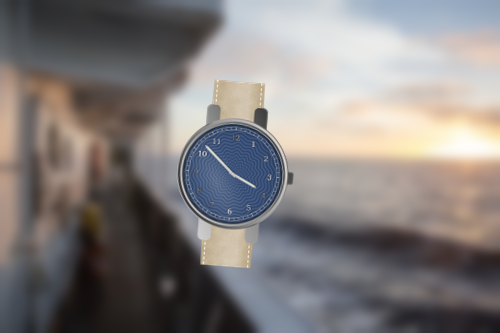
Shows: h=3 m=52
